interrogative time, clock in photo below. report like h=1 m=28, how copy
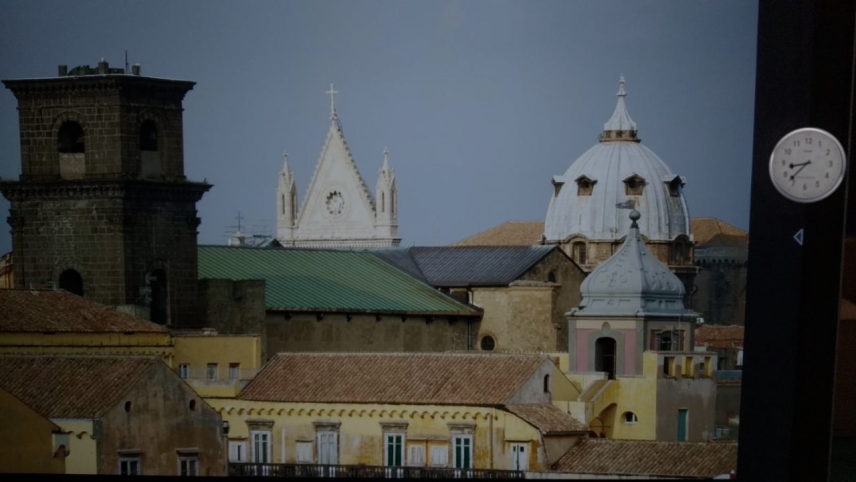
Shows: h=8 m=37
